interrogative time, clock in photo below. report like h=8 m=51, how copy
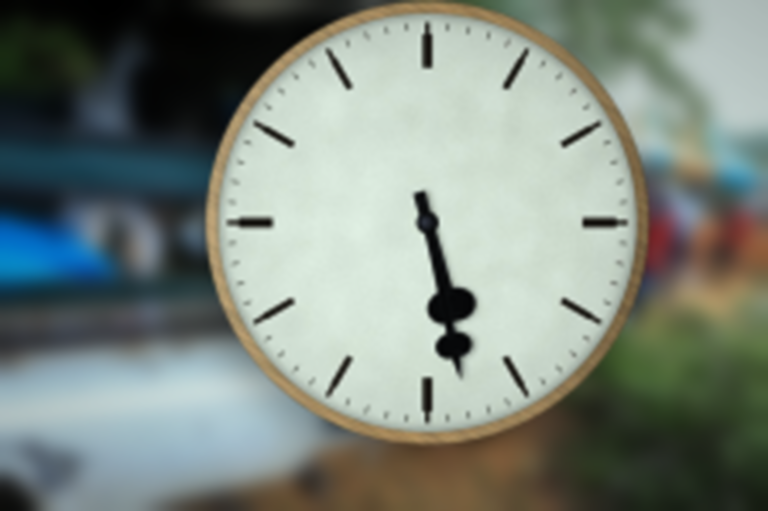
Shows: h=5 m=28
